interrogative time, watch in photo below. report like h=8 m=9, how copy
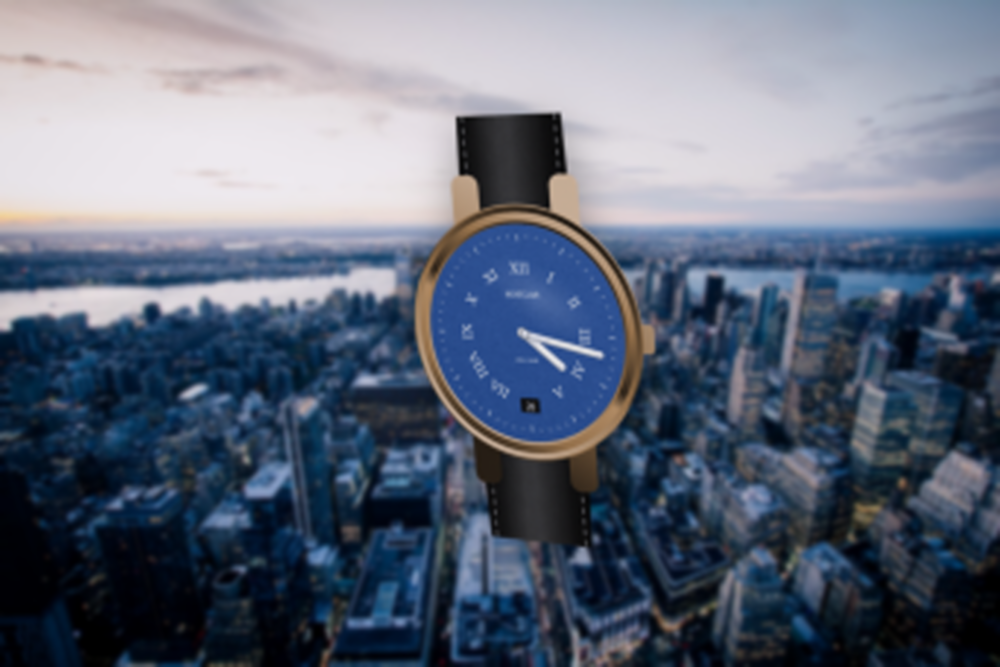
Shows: h=4 m=17
